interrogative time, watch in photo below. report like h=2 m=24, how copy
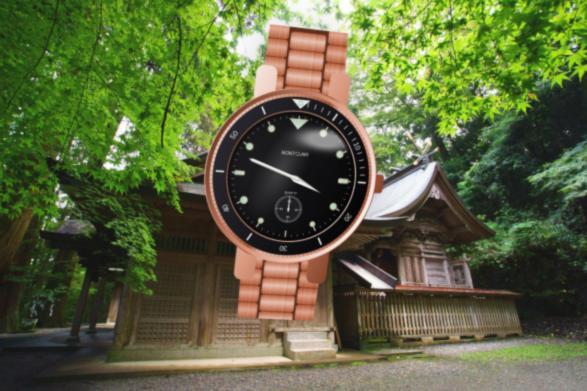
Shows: h=3 m=48
